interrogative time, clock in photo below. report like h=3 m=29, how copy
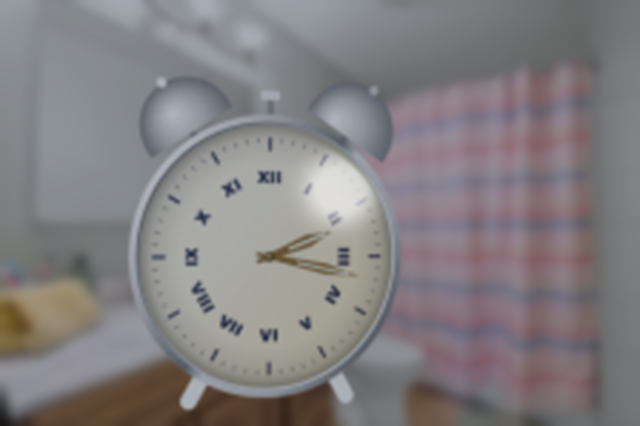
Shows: h=2 m=17
